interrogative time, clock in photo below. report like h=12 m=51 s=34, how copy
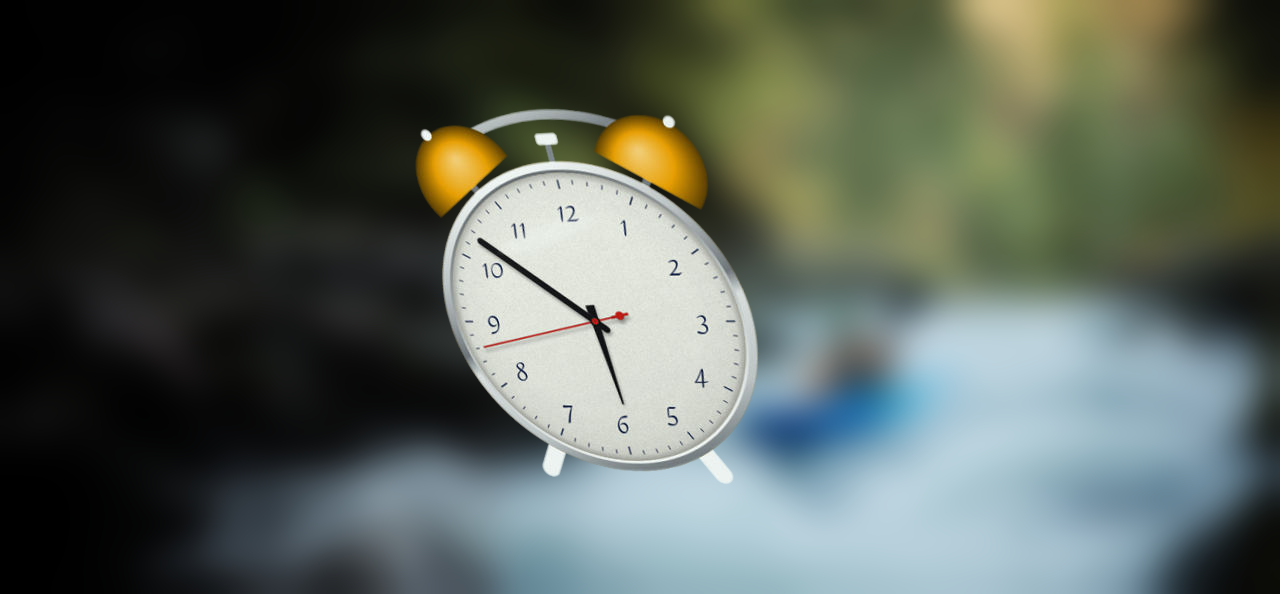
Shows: h=5 m=51 s=43
